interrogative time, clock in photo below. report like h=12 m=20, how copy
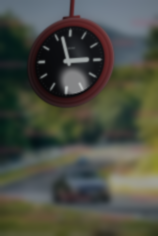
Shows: h=2 m=57
